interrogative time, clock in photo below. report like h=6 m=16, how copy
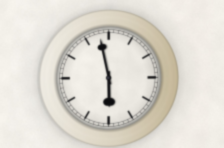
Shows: h=5 m=58
